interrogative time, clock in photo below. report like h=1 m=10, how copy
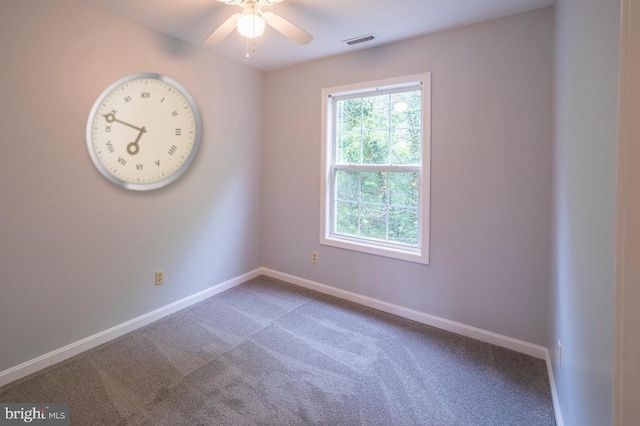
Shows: h=6 m=48
